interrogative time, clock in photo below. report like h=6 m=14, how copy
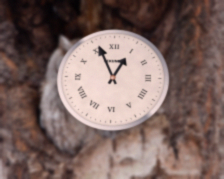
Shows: h=12 m=56
